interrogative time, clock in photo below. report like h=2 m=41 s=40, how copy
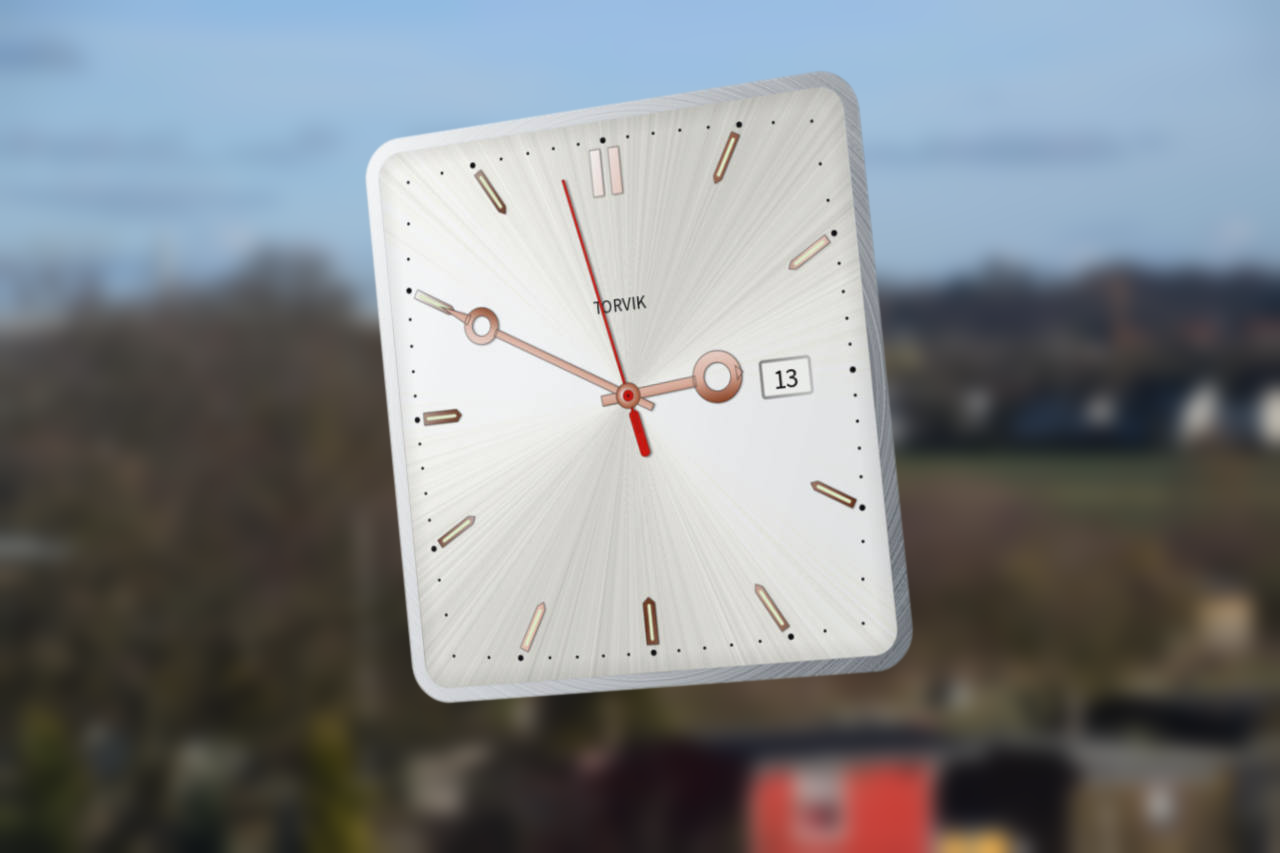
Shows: h=2 m=49 s=58
